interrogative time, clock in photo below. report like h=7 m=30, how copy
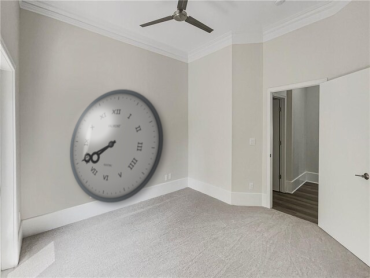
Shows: h=7 m=40
